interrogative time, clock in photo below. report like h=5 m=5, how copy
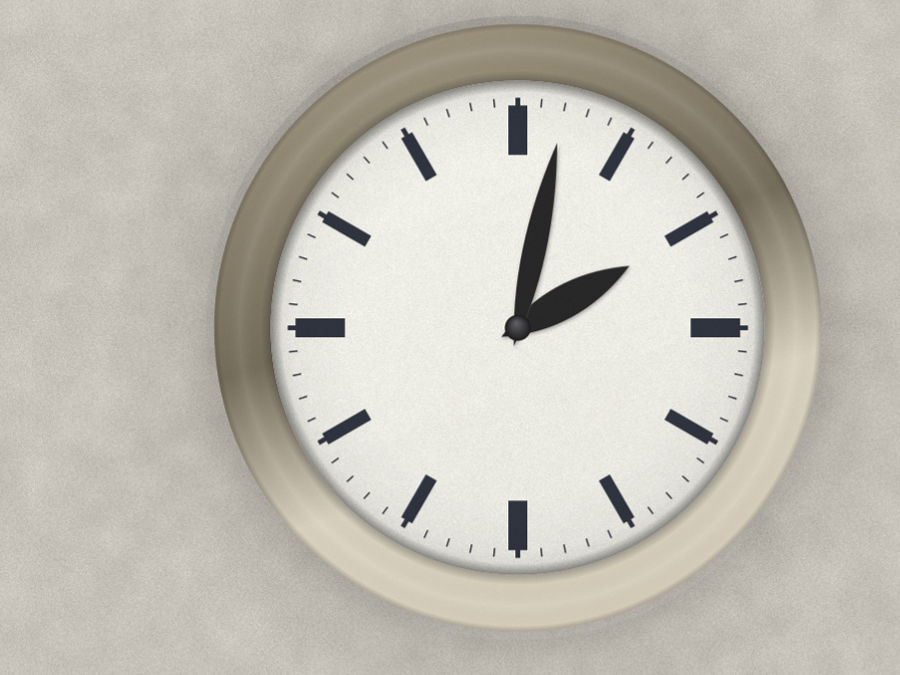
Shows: h=2 m=2
